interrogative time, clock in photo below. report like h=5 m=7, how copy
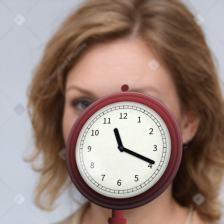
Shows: h=11 m=19
